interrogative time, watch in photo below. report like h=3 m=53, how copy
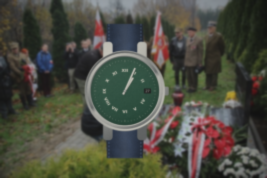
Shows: h=1 m=4
